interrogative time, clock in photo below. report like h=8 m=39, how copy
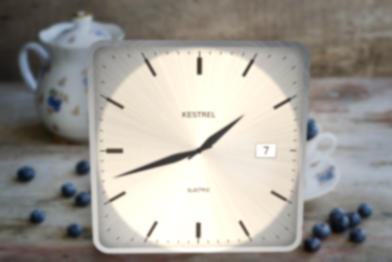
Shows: h=1 m=42
